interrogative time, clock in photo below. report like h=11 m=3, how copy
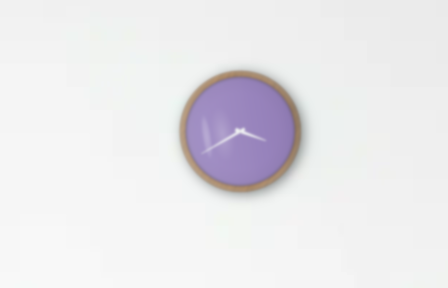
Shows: h=3 m=40
